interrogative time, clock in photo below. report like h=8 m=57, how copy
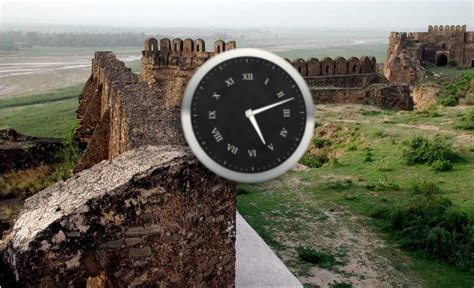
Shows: h=5 m=12
